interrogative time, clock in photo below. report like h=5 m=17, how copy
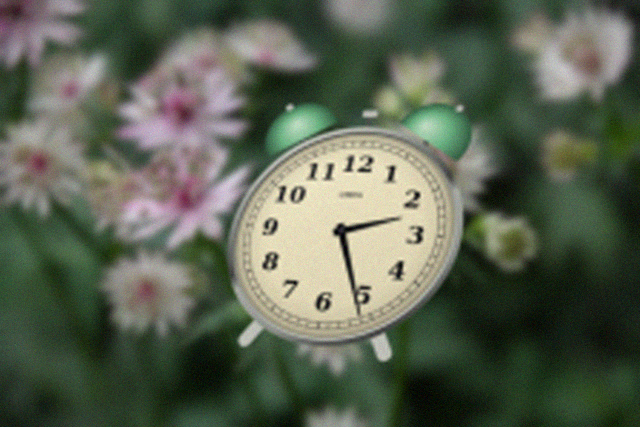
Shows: h=2 m=26
